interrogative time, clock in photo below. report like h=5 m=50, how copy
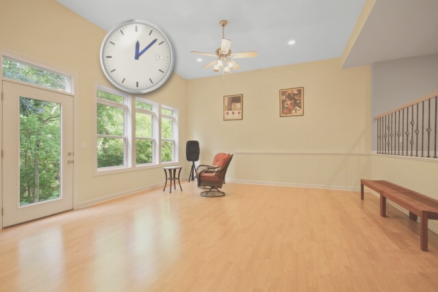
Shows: h=12 m=8
